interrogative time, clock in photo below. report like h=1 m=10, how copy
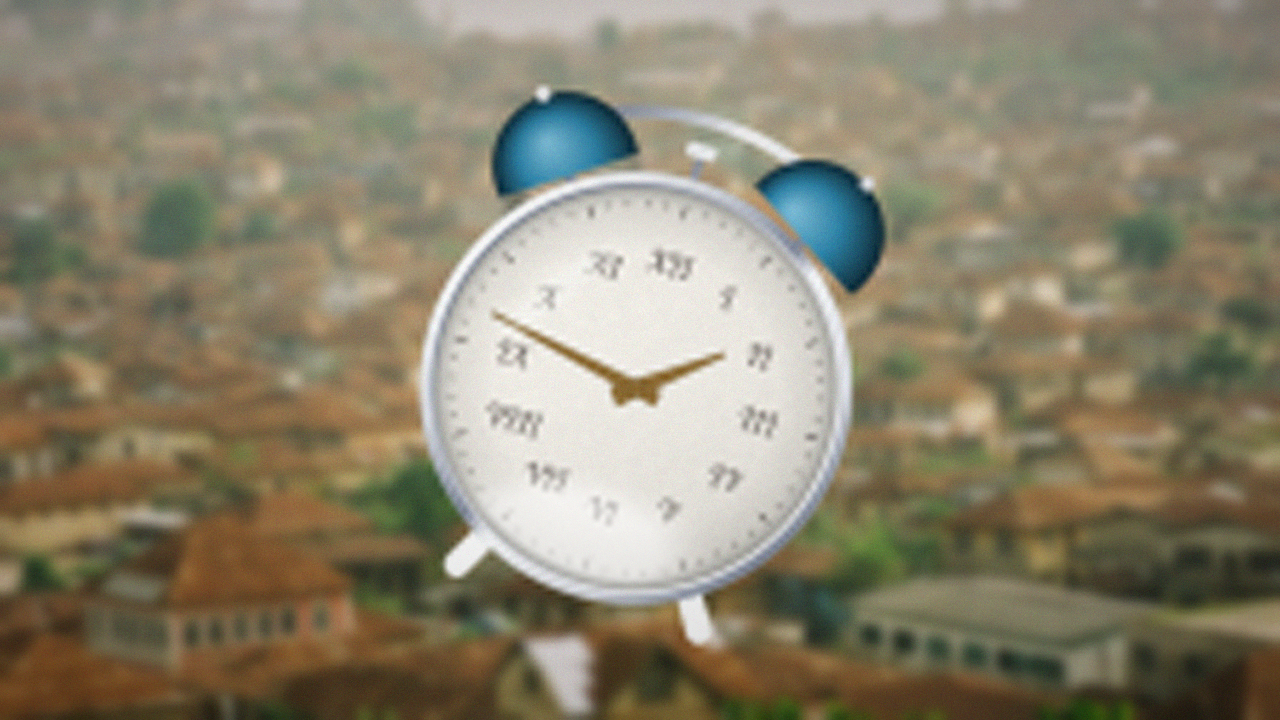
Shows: h=1 m=47
